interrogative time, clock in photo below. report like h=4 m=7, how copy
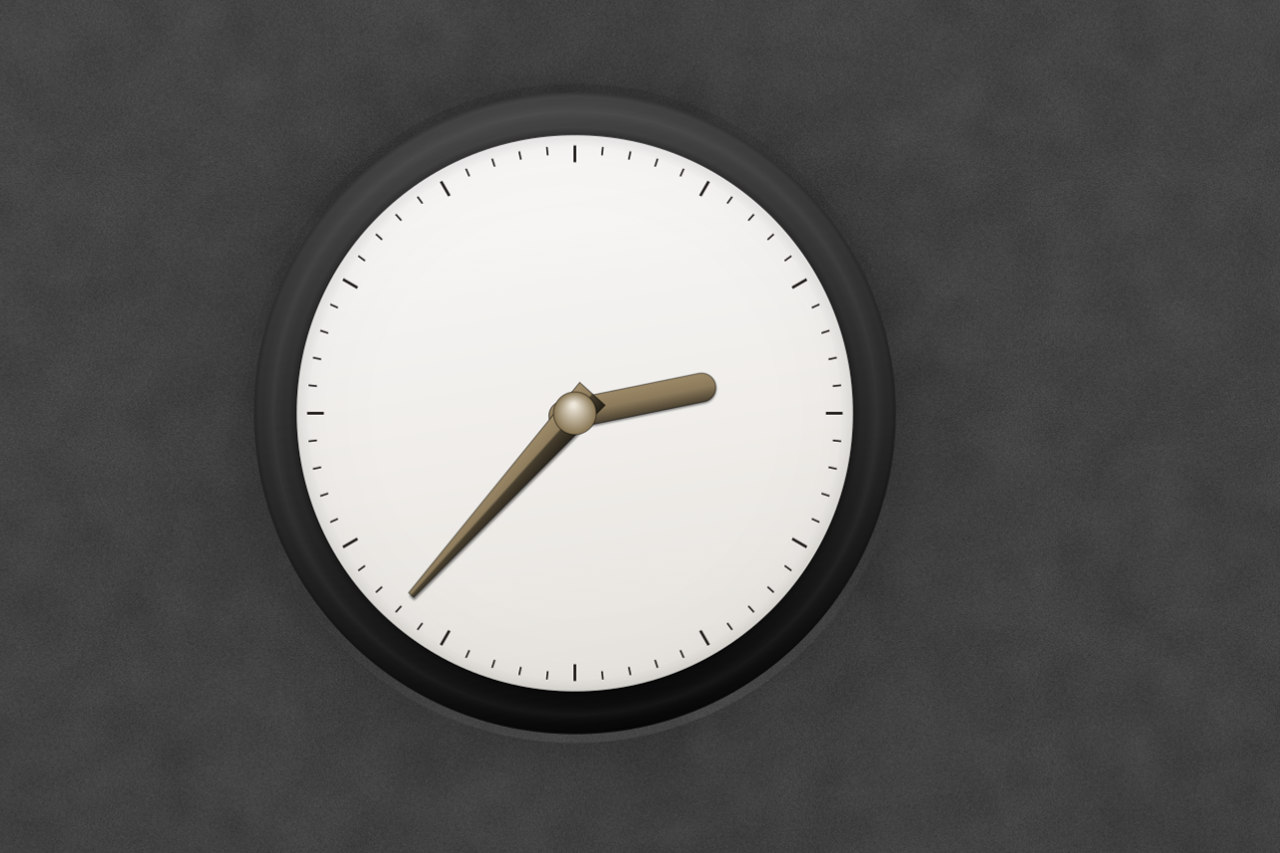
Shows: h=2 m=37
